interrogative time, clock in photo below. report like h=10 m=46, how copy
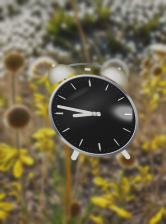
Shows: h=8 m=47
